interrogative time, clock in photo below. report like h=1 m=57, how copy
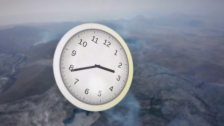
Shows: h=2 m=39
